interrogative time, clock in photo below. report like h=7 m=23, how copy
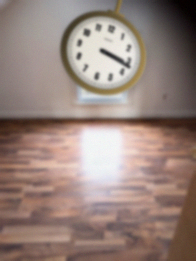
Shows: h=3 m=17
